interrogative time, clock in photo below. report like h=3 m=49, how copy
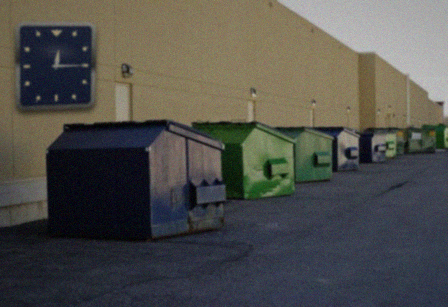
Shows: h=12 m=15
